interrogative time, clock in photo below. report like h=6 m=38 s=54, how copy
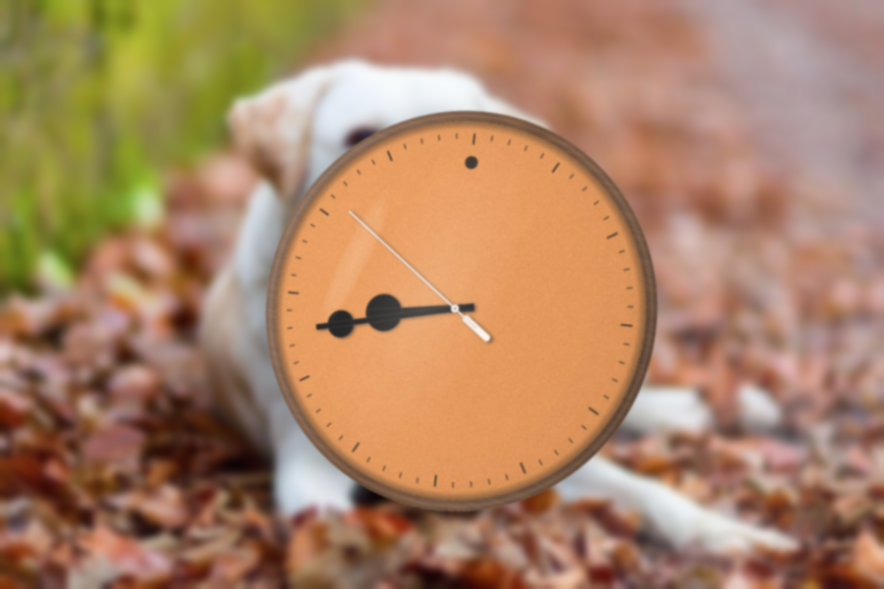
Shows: h=8 m=42 s=51
